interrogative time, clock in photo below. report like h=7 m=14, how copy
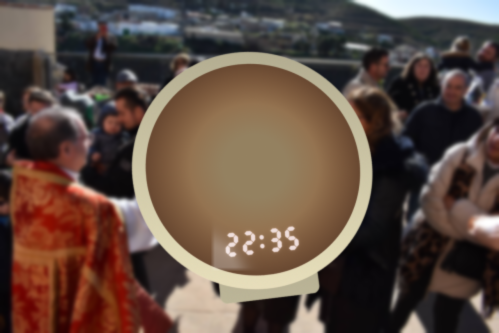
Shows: h=22 m=35
